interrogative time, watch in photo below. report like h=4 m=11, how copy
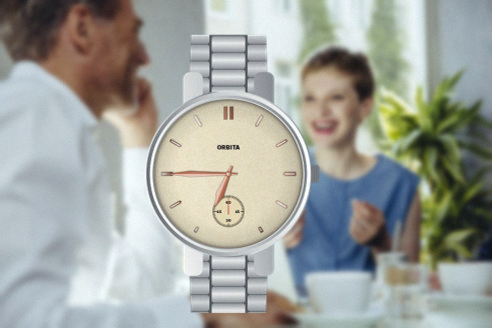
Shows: h=6 m=45
